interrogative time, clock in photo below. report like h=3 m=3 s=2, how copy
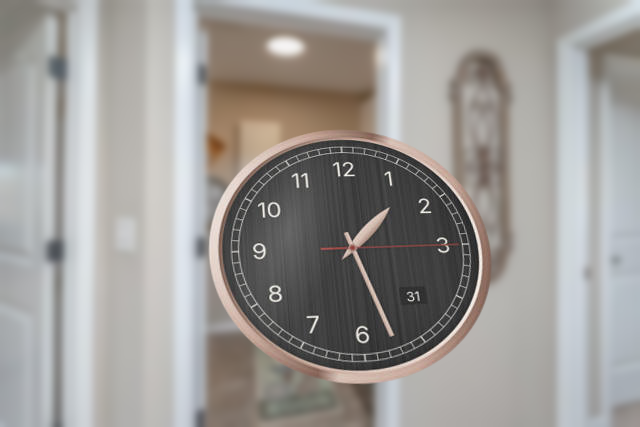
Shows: h=1 m=27 s=15
